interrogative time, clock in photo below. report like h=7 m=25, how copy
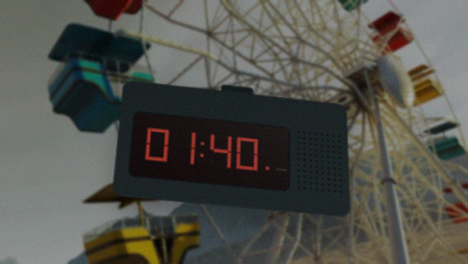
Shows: h=1 m=40
